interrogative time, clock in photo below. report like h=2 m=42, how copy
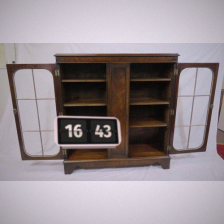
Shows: h=16 m=43
